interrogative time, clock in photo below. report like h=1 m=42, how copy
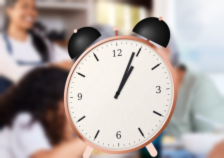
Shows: h=1 m=4
